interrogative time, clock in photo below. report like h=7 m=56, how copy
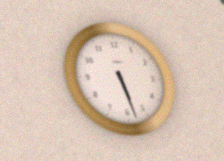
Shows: h=5 m=28
